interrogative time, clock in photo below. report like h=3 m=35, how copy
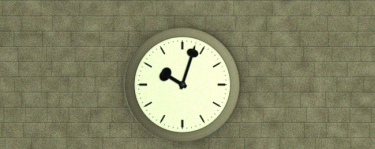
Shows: h=10 m=3
